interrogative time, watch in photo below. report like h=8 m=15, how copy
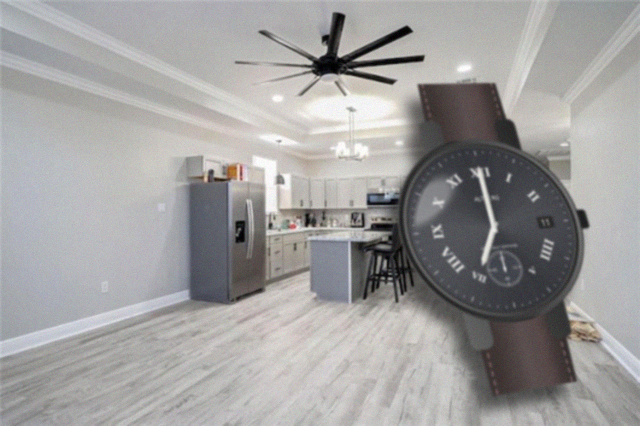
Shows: h=7 m=0
